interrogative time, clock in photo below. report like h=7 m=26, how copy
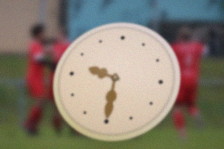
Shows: h=9 m=30
